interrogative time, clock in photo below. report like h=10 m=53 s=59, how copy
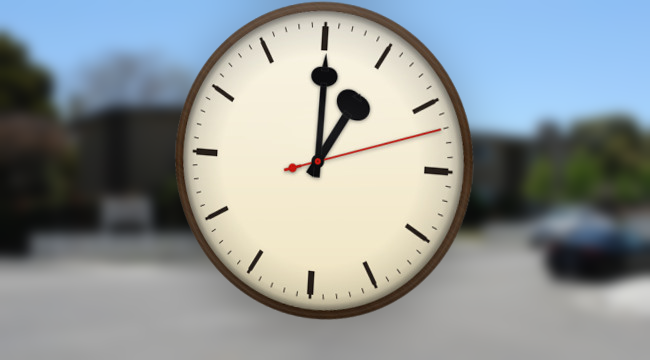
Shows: h=1 m=0 s=12
